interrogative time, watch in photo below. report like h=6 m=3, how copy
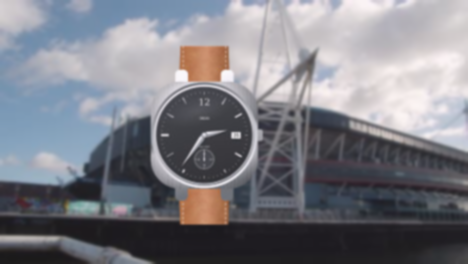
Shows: h=2 m=36
